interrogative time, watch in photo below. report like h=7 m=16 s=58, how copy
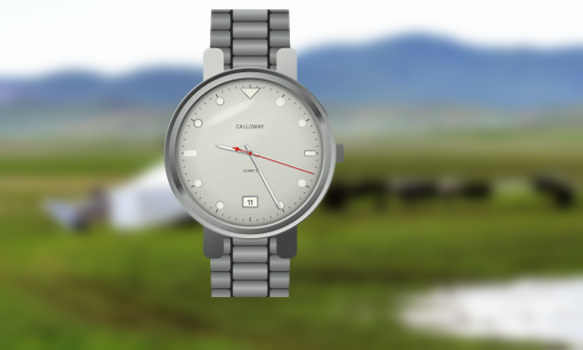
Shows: h=9 m=25 s=18
